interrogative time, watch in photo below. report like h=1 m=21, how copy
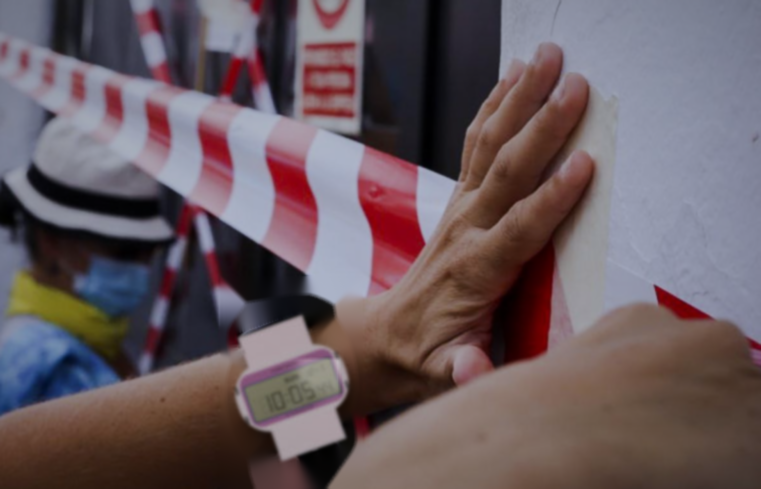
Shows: h=10 m=5
